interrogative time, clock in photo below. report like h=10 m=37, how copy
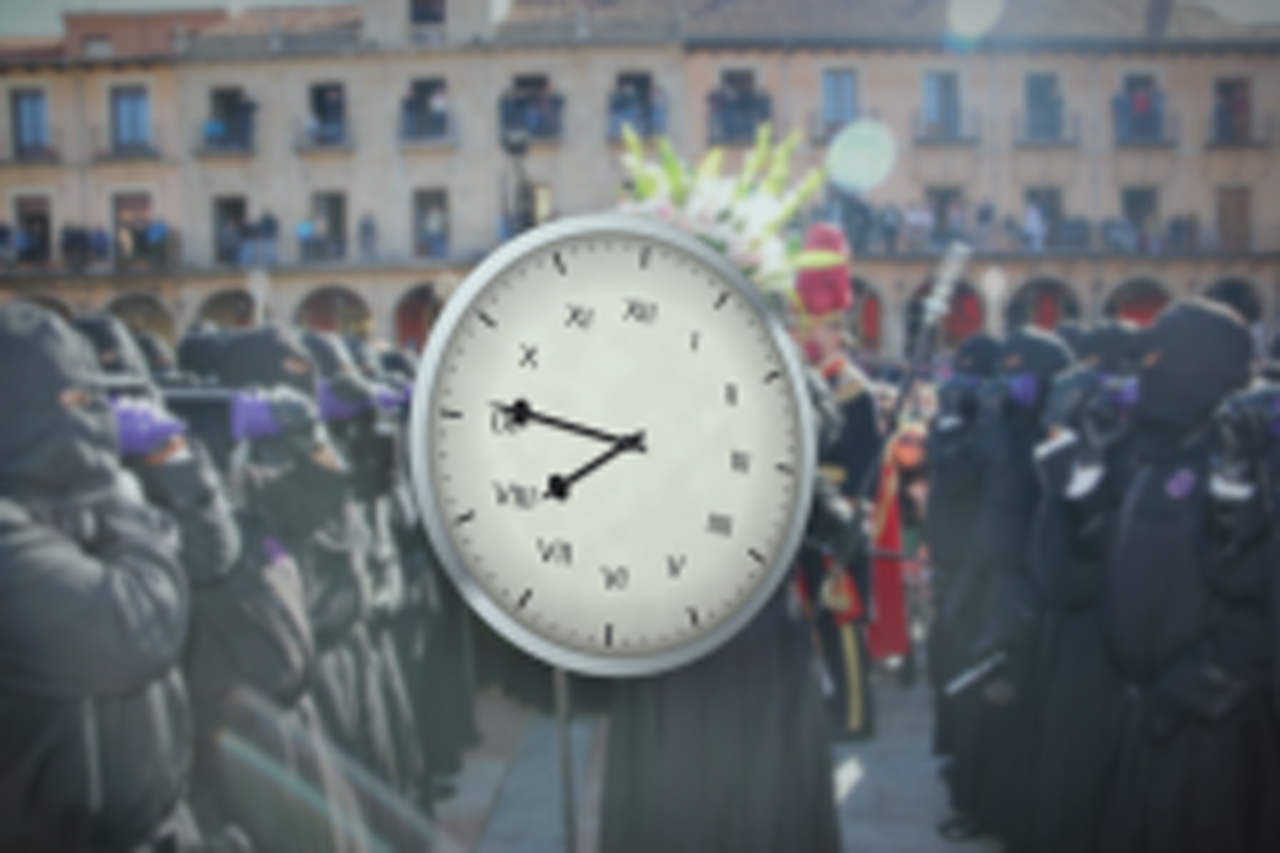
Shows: h=7 m=46
